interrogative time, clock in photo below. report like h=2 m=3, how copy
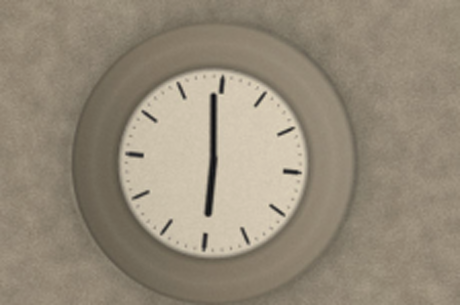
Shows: h=5 m=59
